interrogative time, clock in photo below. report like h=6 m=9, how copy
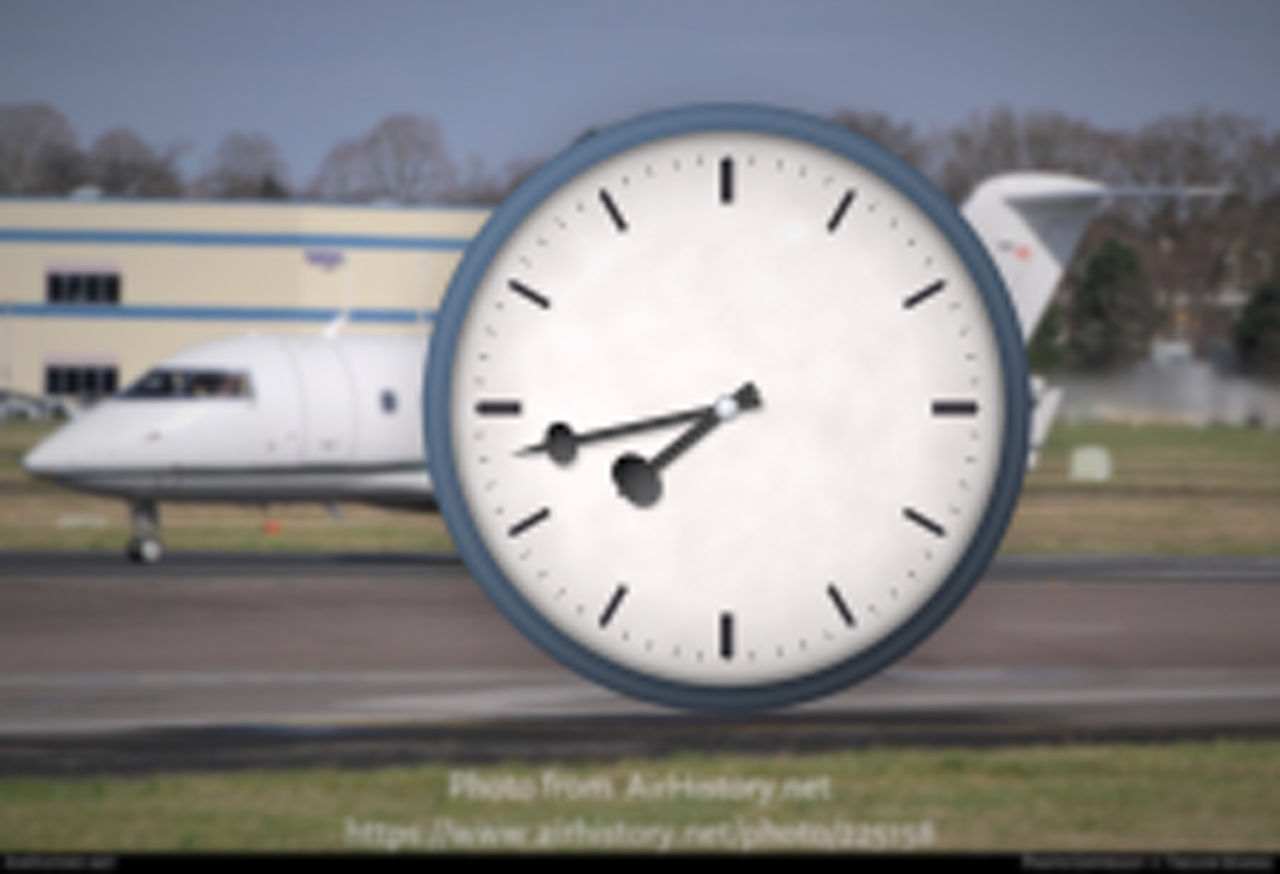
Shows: h=7 m=43
